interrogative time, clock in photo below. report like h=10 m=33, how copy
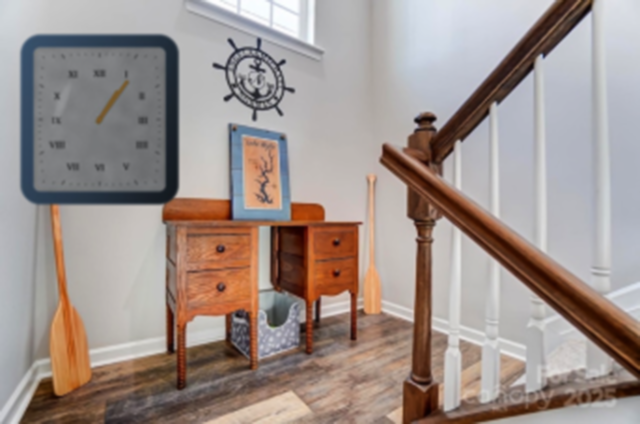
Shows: h=1 m=6
